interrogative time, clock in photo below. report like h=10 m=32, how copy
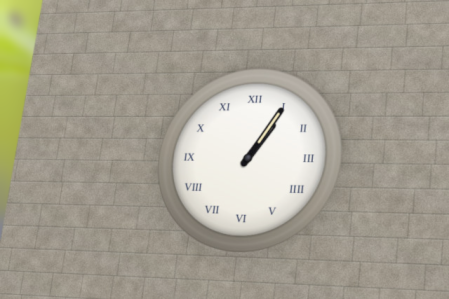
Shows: h=1 m=5
